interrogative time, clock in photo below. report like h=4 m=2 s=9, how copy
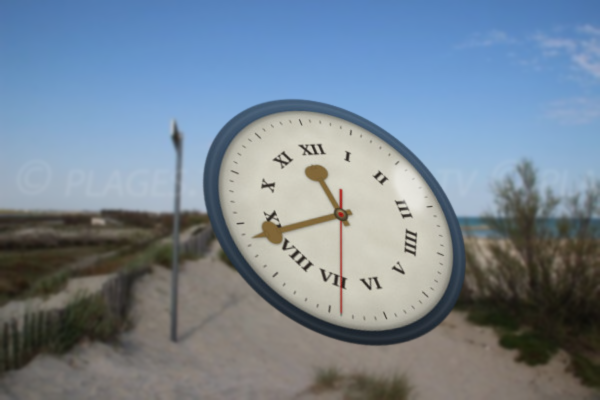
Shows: h=11 m=43 s=34
